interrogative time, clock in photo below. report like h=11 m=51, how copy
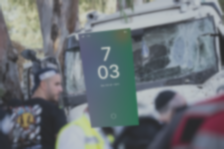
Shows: h=7 m=3
